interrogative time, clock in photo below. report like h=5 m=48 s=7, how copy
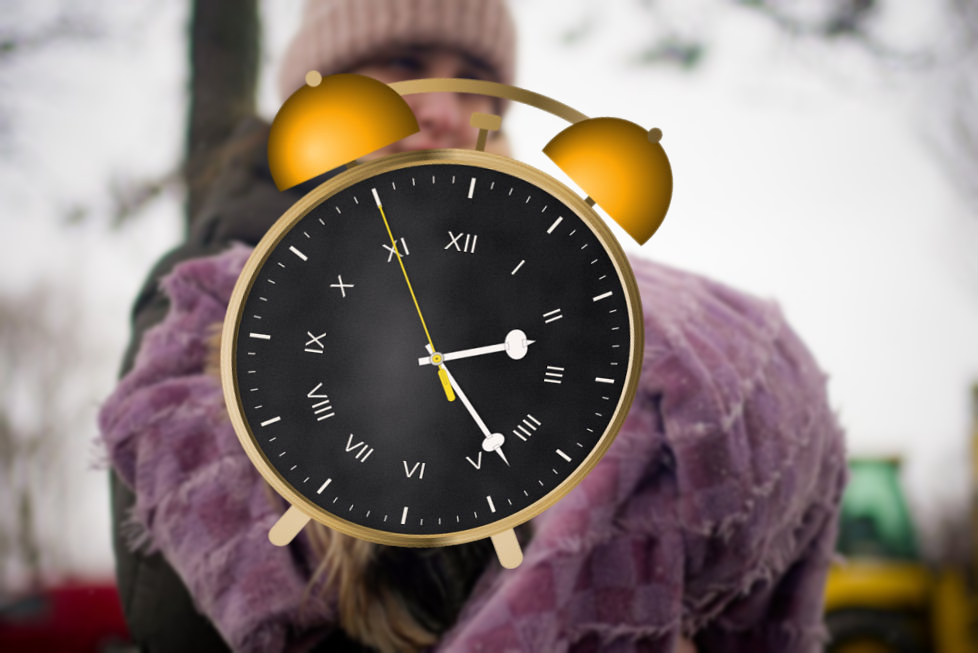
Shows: h=2 m=22 s=55
